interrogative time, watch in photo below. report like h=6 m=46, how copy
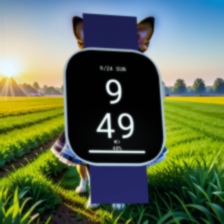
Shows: h=9 m=49
